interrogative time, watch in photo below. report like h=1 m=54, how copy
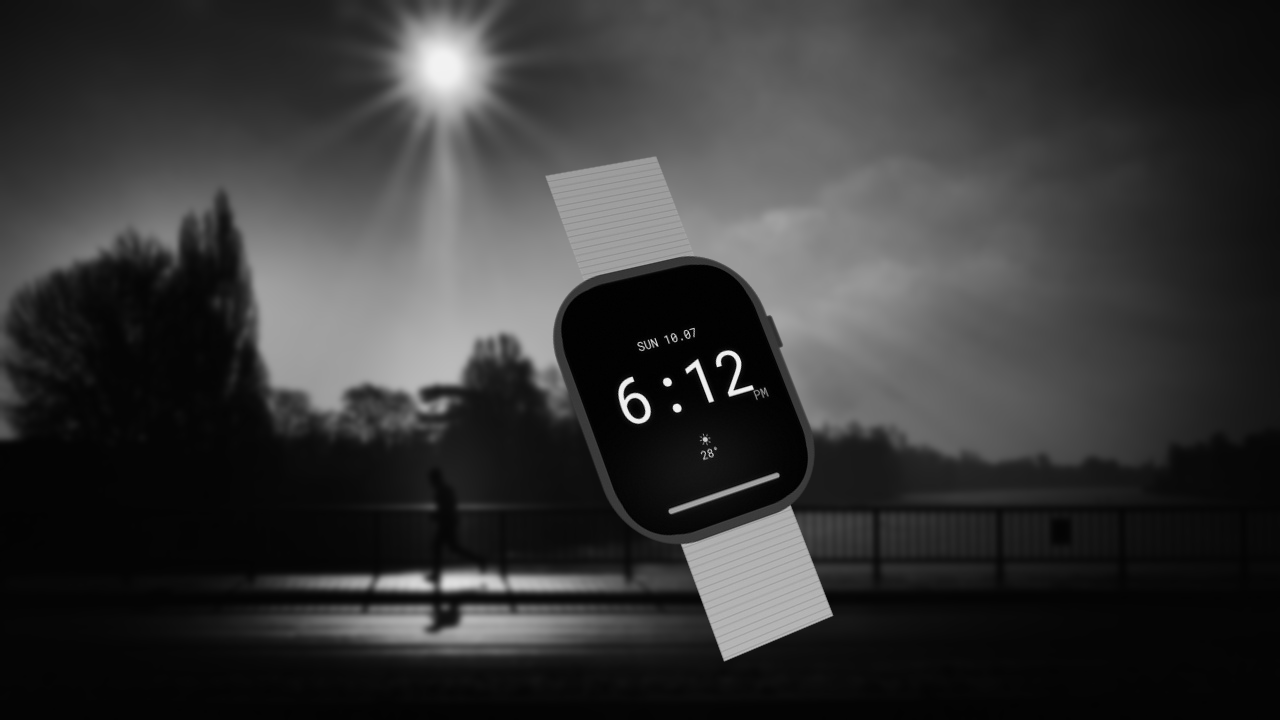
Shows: h=6 m=12
